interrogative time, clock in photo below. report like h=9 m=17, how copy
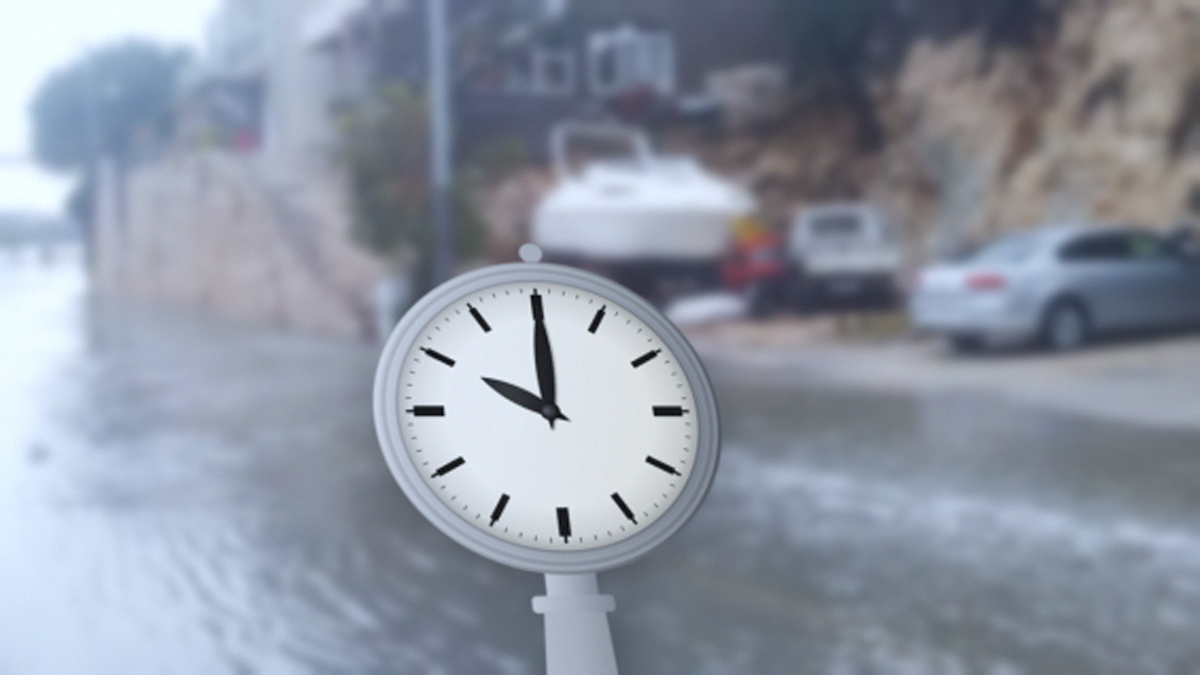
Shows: h=10 m=0
